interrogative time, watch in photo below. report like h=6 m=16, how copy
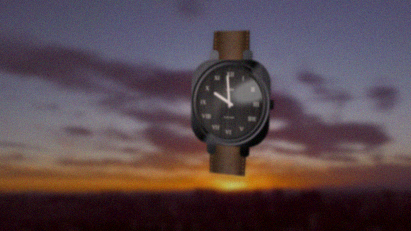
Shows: h=9 m=59
